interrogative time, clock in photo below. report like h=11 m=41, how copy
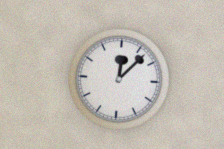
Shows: h=12 m=7
